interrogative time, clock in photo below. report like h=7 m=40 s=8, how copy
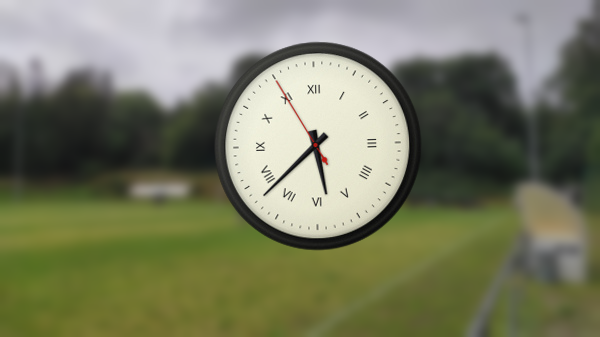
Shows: h=5 m=37 s=55
